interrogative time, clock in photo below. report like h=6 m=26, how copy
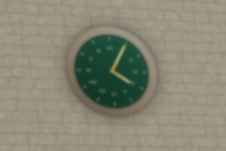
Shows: h=4 m=5
